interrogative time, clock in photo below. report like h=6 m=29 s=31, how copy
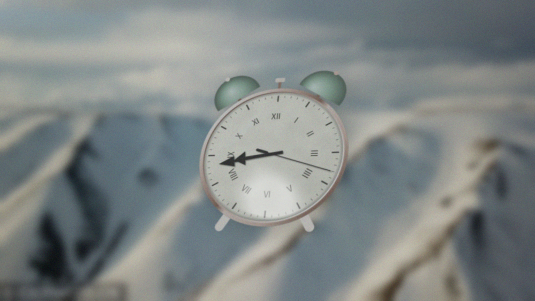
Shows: h=8 m=43 s=18
